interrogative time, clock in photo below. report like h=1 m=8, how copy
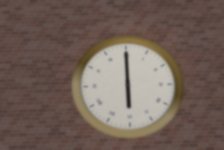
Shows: h=6 m=0
